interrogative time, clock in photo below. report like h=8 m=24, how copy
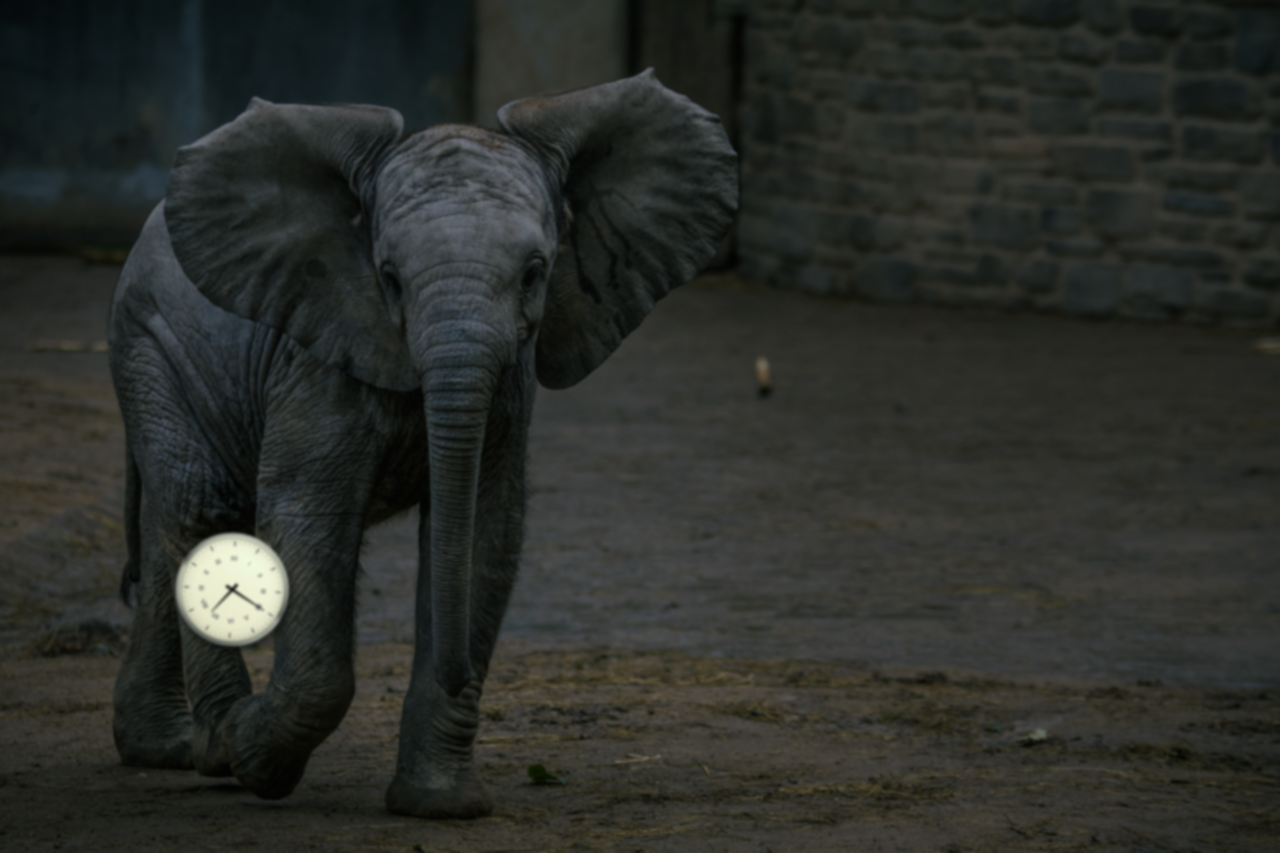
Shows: h=7 m=20
